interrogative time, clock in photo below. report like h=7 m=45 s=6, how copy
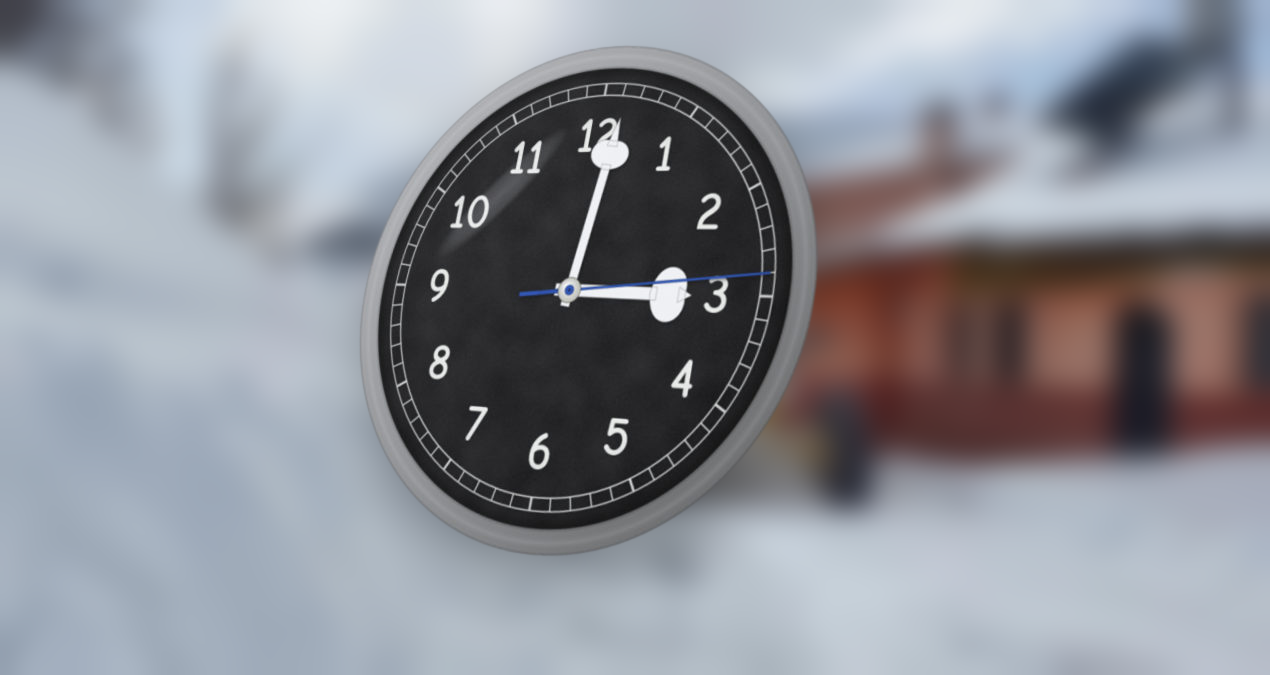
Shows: h=3 m=1 s=14
